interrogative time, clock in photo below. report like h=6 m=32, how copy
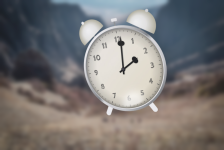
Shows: h=2 m=1
